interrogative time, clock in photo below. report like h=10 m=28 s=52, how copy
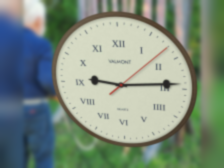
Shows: h=9 m=14 s=8
